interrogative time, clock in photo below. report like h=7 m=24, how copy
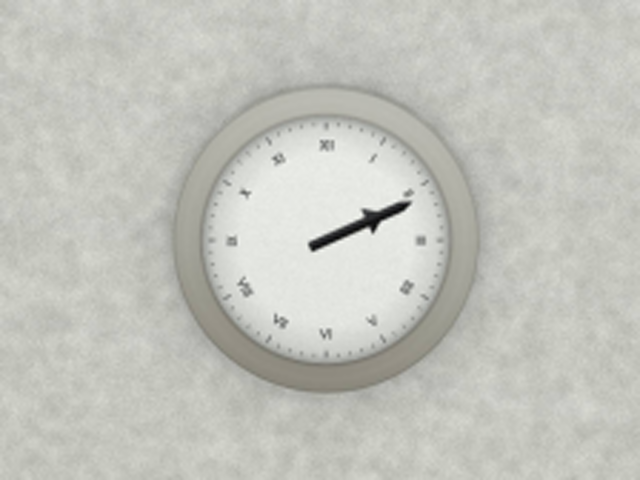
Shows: h=2 m=11
